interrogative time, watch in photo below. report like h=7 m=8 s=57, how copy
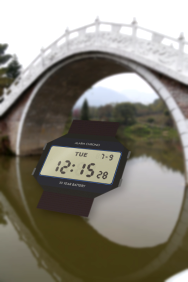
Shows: h=12 m=15 s=28
